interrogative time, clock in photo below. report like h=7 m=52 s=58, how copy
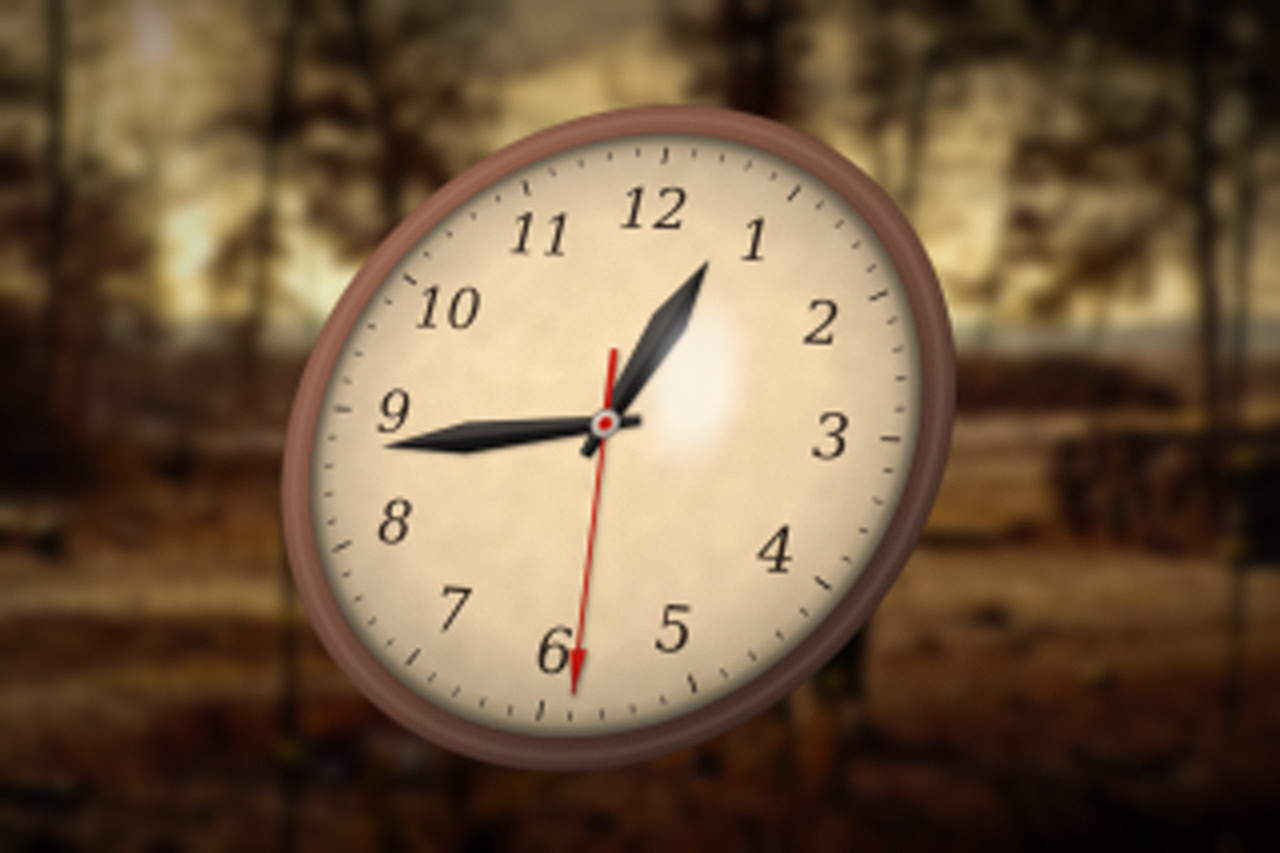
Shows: h=12 m=43 s=29
